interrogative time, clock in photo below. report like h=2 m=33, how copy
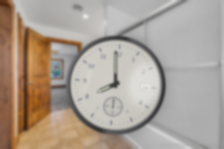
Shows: h=7 m=59
